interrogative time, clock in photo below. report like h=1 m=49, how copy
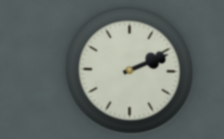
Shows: h=2 m=11
